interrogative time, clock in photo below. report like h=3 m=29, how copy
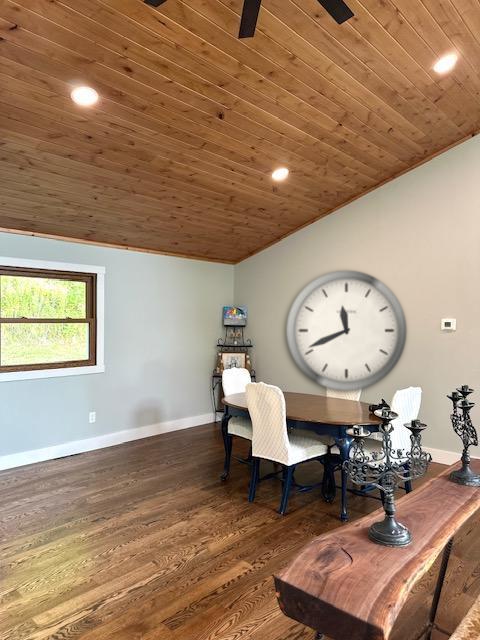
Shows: h=11 m=41
